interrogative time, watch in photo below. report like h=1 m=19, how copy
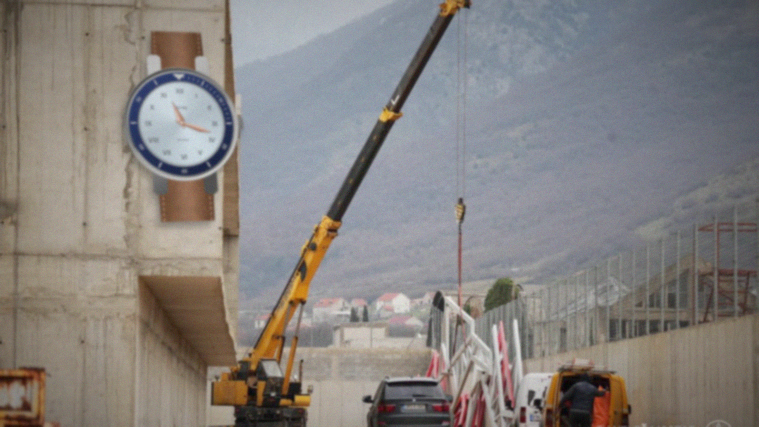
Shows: h=11 m=18
